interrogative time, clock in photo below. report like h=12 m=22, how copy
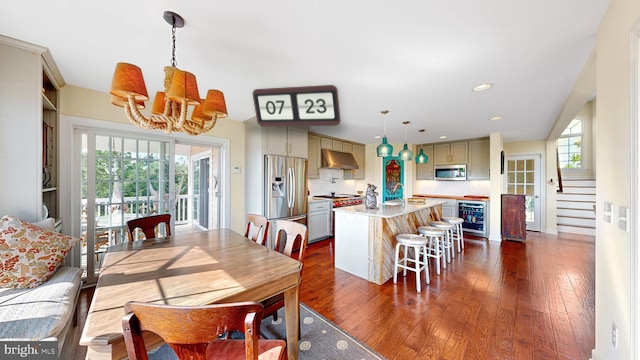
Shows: h=7 m=23
